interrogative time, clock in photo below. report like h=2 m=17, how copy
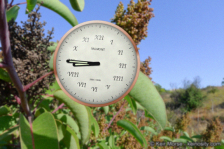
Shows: h=8 m=45
